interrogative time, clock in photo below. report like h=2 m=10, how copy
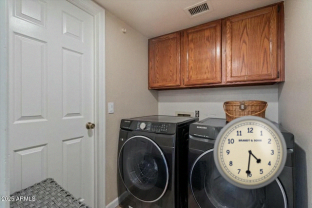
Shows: h=4 m=31
